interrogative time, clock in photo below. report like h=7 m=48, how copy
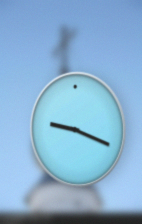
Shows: h=9 m=18
